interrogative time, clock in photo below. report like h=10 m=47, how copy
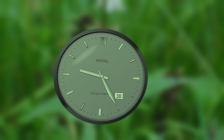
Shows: h=9 m=25
